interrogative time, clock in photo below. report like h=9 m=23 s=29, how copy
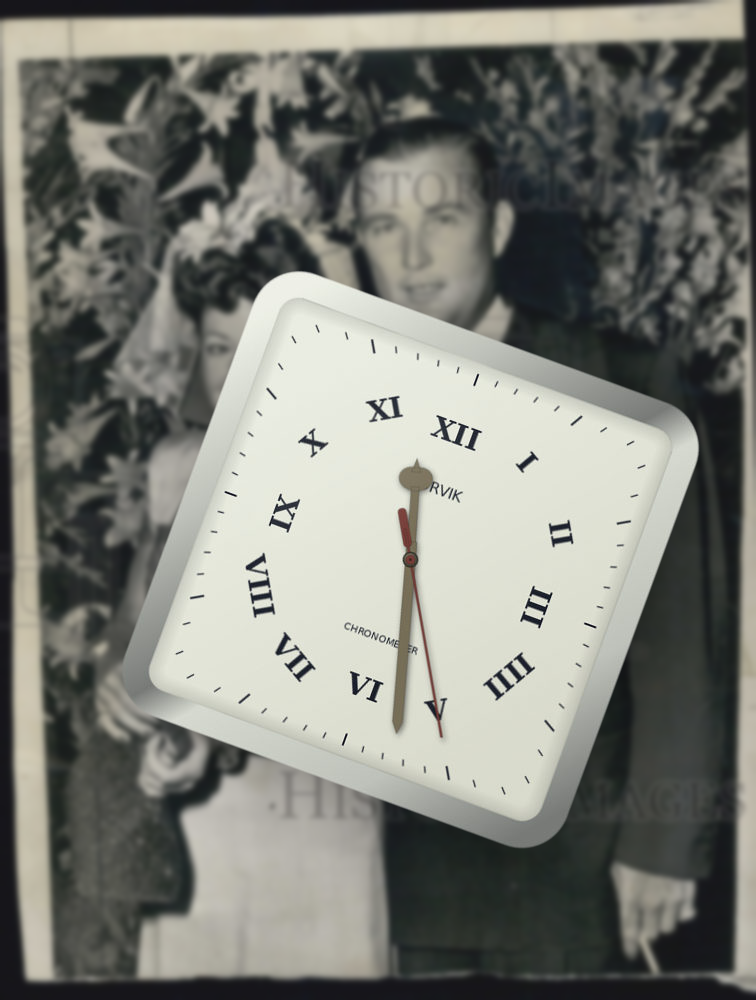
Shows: h=11 m=27 s=25
